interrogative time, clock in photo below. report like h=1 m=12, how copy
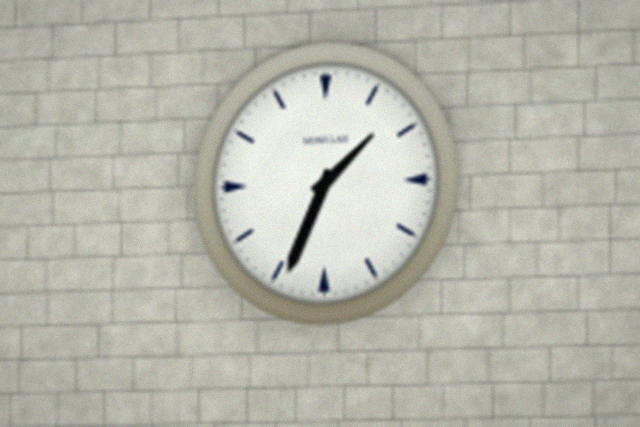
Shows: h=1 m=34
